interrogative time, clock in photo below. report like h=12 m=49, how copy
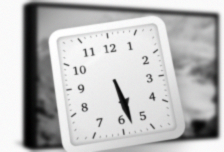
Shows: h=5 m=28
